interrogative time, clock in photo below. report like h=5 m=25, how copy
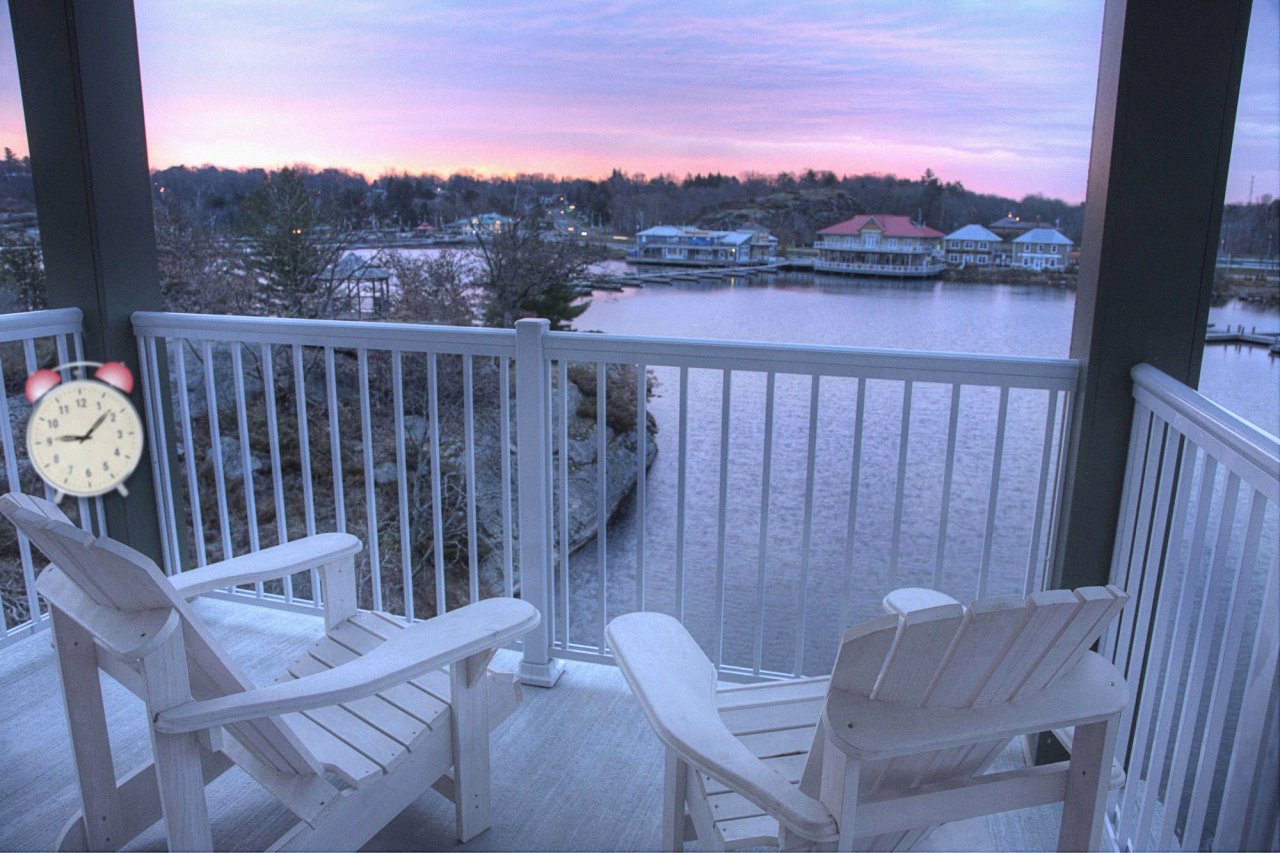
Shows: h=9 m=8
